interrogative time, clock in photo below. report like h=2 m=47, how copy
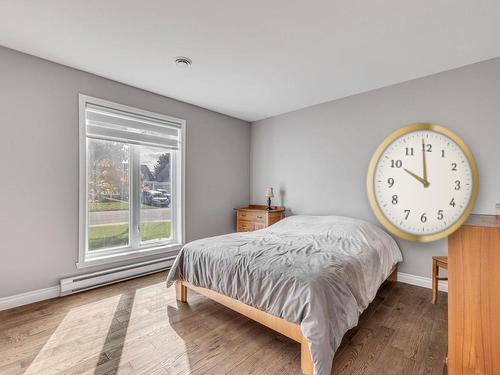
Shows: h=9 m=59
